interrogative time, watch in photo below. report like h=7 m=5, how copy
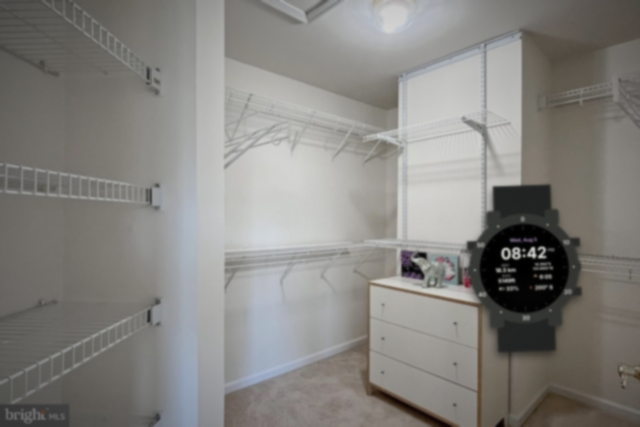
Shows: h=8 m=42
